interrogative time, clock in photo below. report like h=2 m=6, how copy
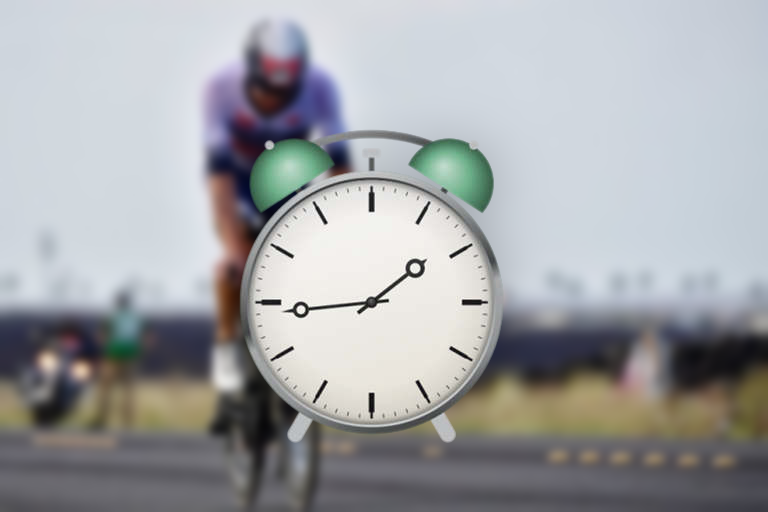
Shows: h=1 m=44
